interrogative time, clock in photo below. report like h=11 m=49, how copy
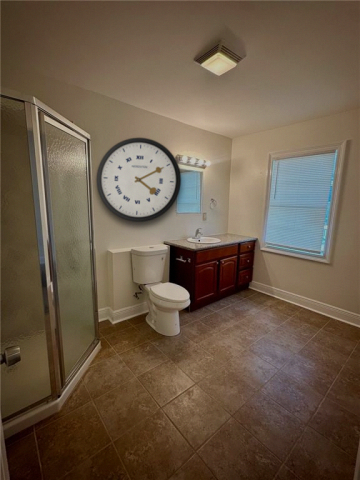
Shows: h=4 m=10
